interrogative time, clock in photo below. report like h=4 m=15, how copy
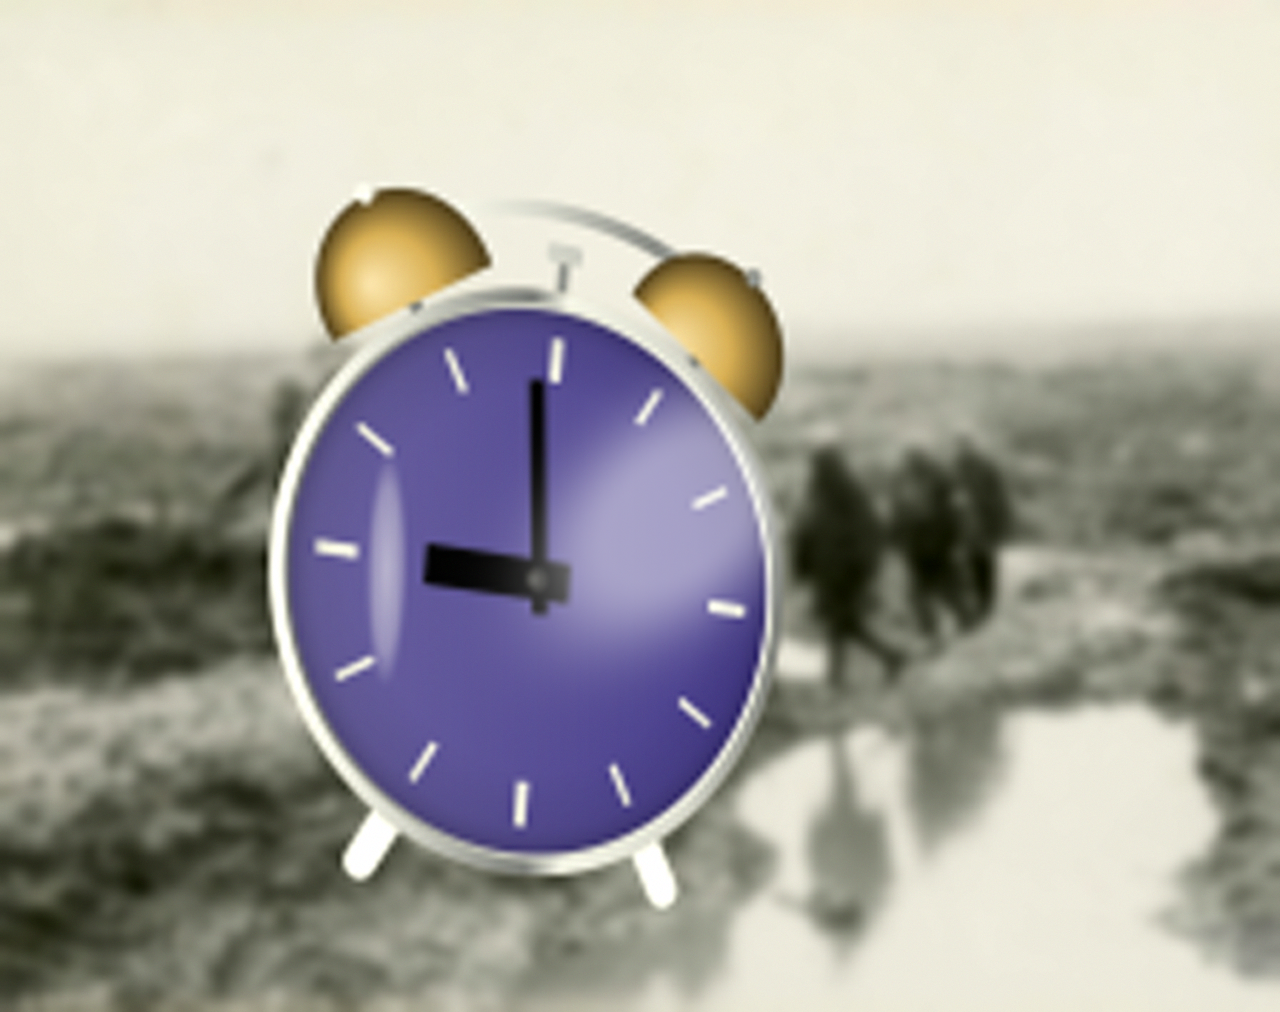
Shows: h=8 m=59
